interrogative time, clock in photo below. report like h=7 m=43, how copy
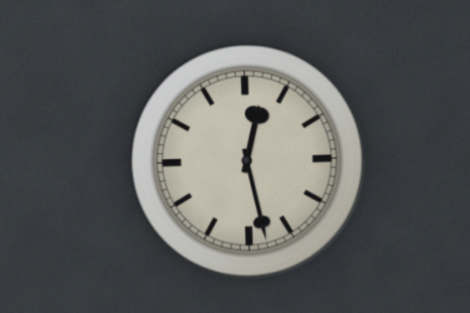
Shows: h=12 m=28
